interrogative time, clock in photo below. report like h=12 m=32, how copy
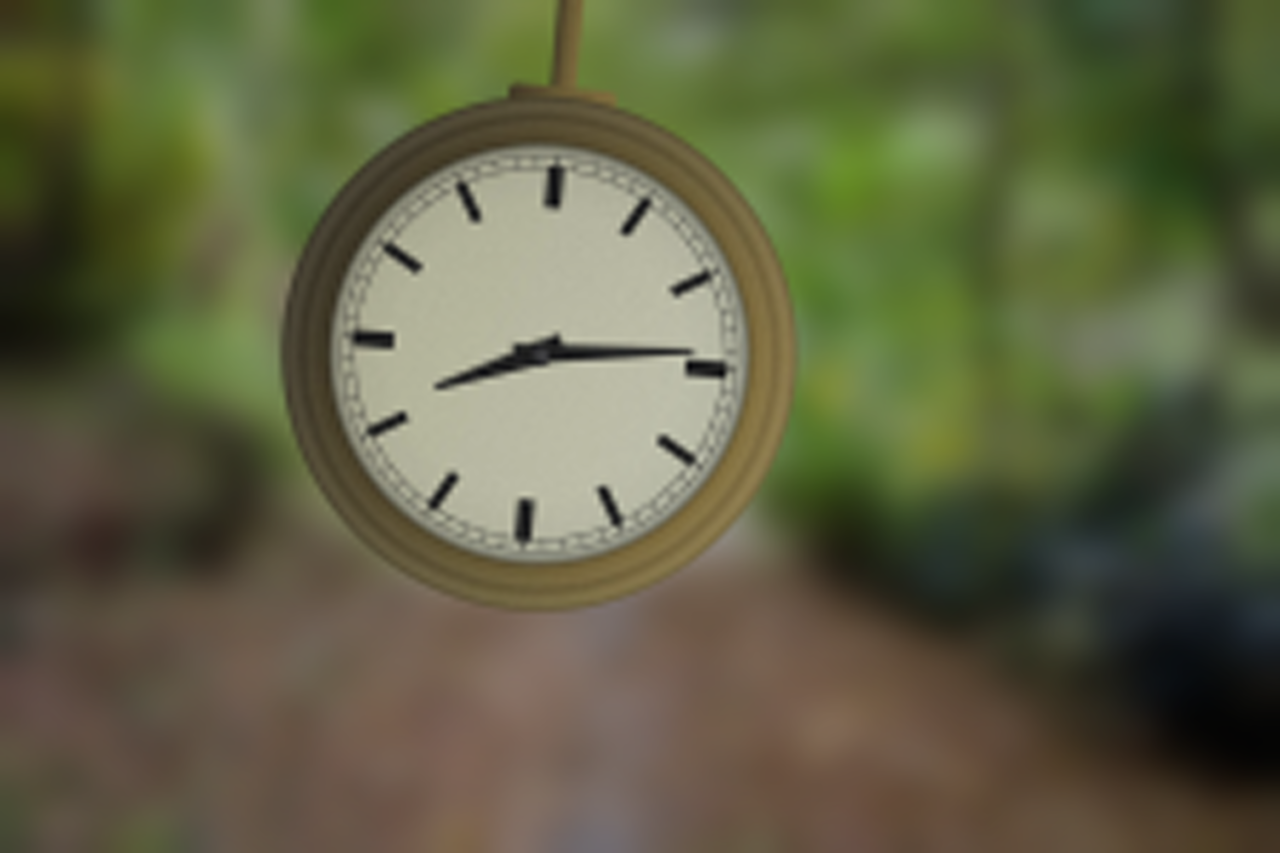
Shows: h=8 m=14
